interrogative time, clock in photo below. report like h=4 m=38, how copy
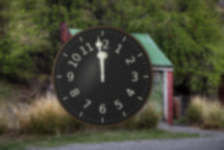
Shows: h=11 m=59
